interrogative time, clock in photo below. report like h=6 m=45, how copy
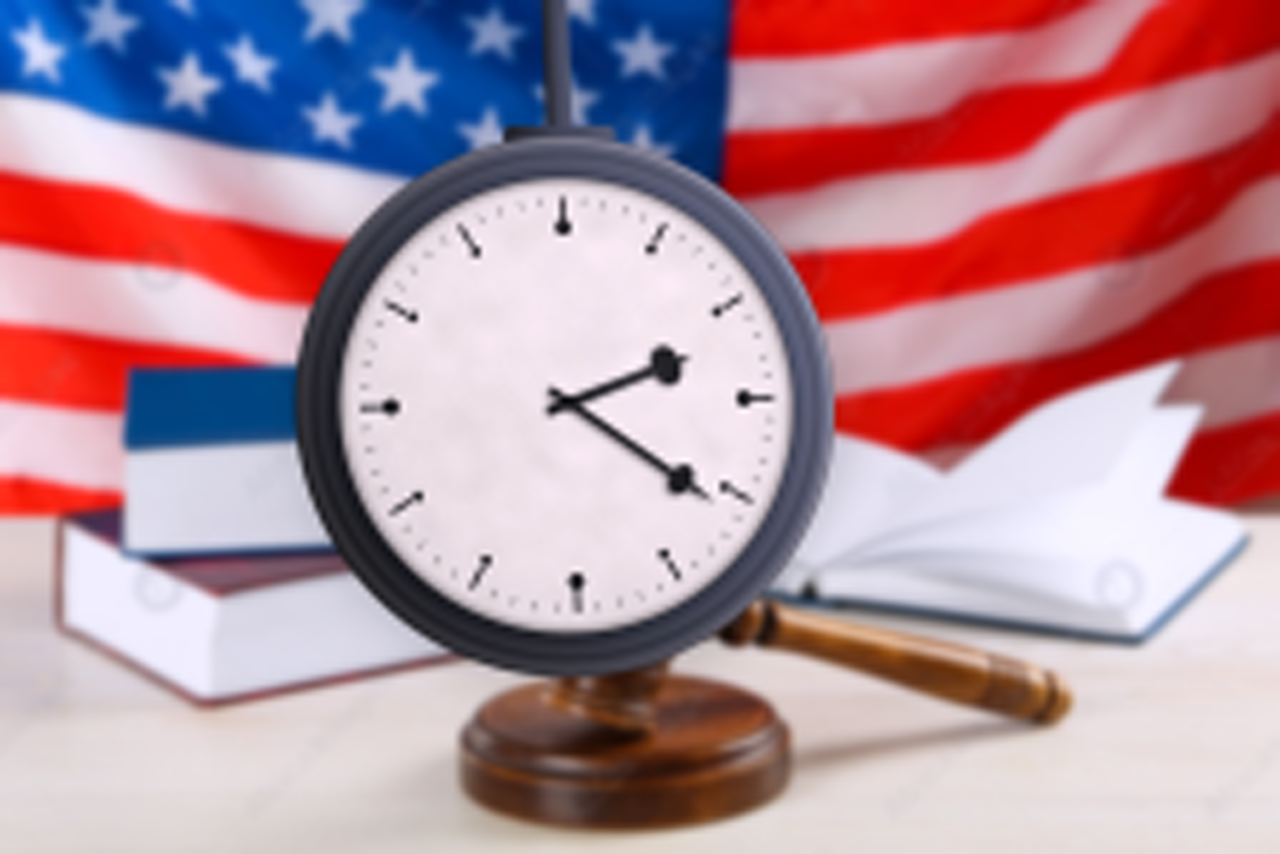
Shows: h=2 m=21
